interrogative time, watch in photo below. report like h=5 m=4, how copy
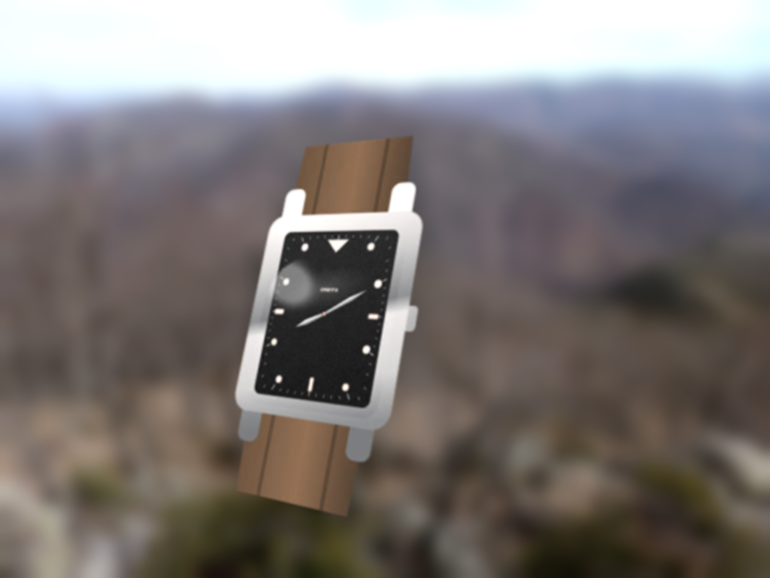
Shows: h=8 m=10
